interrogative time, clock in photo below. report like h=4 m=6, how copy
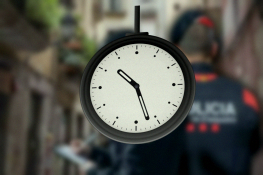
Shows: h=10 m=27
